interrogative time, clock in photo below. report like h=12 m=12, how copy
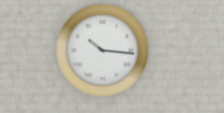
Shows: h=10 m=16
